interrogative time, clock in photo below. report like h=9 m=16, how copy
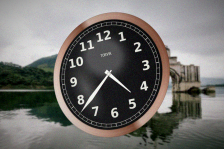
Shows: h=4 m=38
